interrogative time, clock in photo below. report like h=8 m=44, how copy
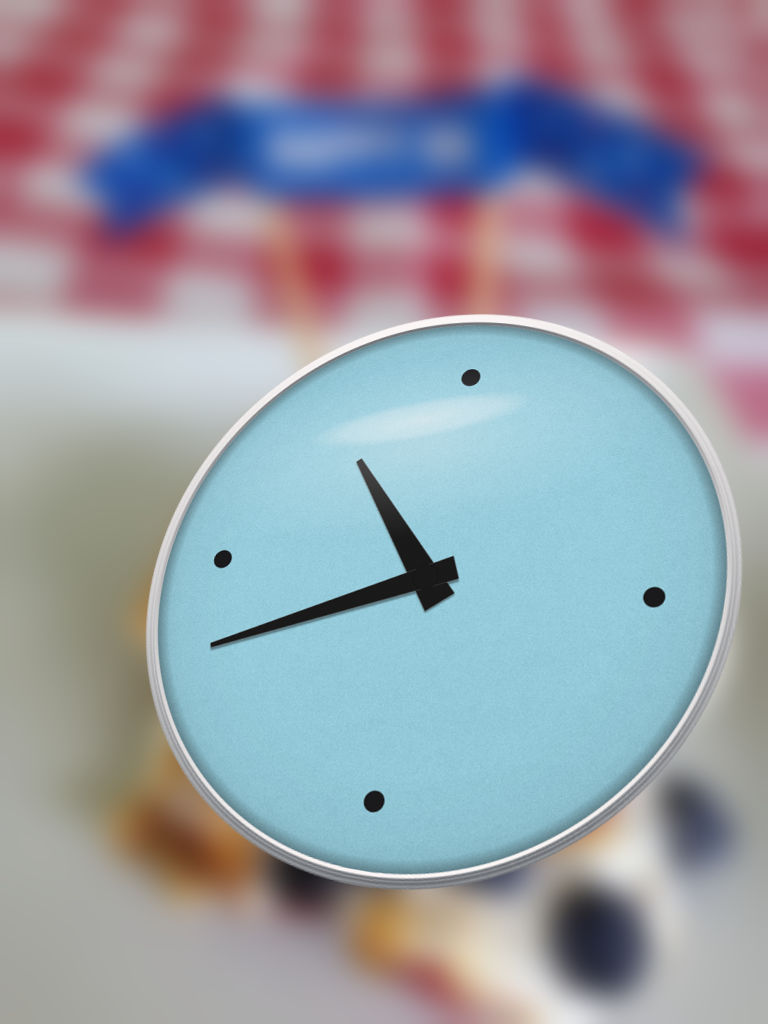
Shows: h=10 m=41
